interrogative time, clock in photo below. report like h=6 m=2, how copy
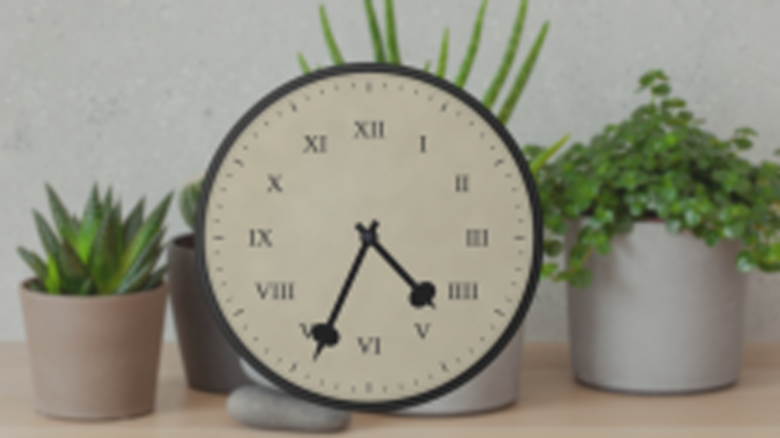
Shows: h=4 m=34
